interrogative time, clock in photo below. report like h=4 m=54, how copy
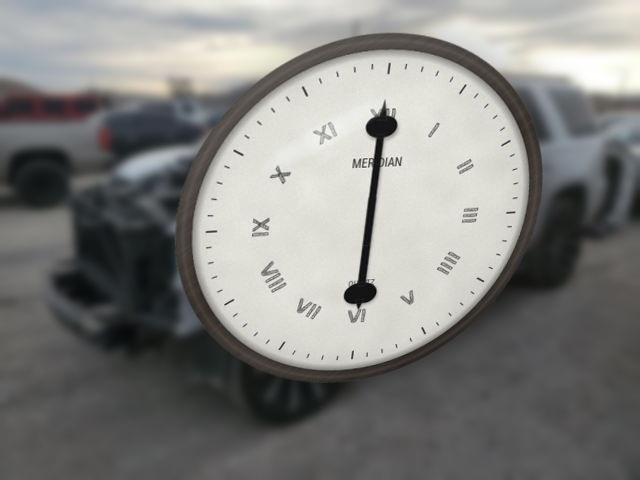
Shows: h=6 m=0
